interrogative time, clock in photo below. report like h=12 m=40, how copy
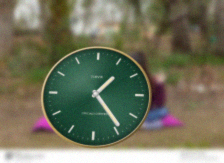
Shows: h=1 m=24
